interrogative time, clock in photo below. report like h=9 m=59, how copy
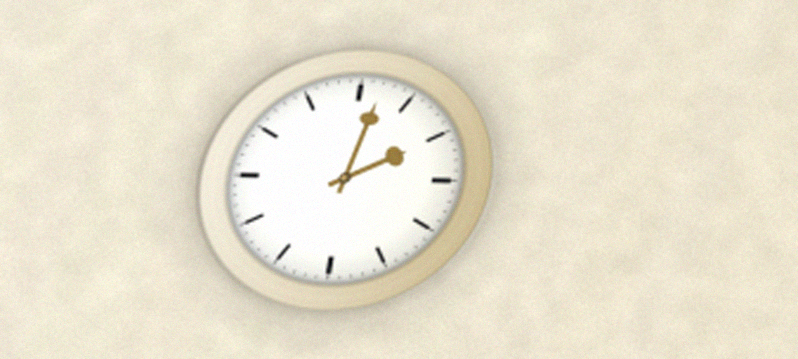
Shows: h=2 m=2
